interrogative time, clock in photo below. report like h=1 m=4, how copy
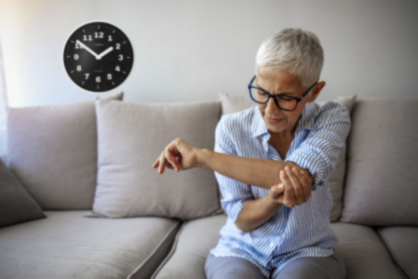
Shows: h=1 m=51
